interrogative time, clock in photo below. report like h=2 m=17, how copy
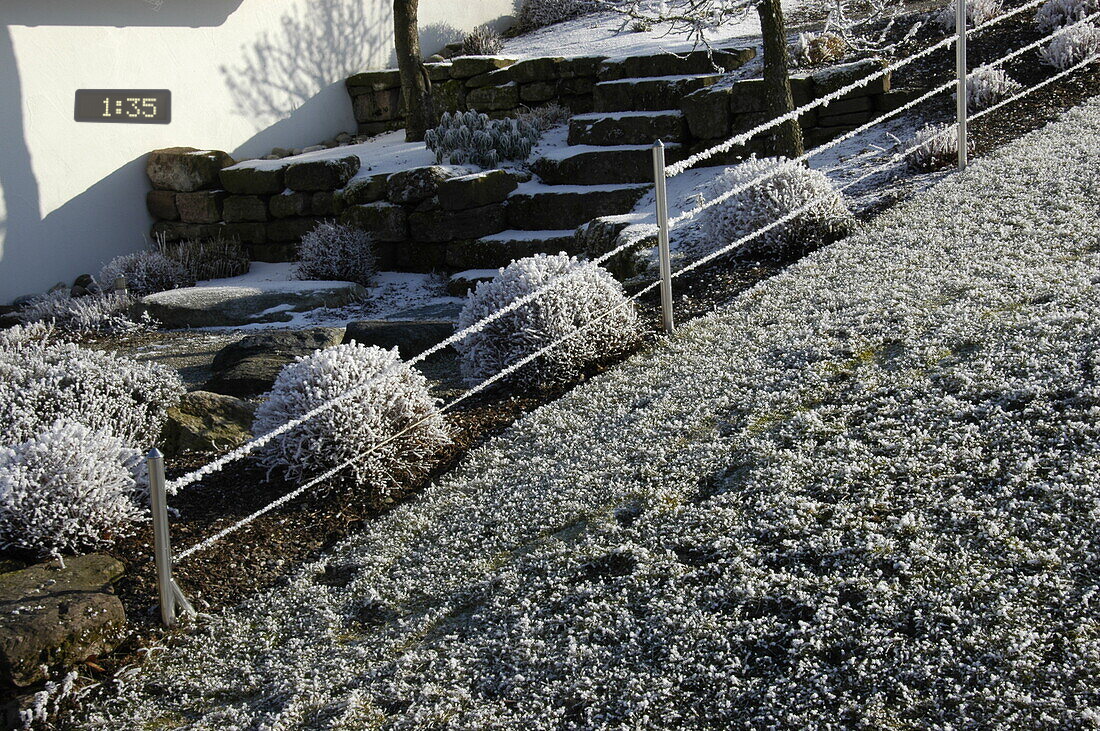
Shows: h=1 m=35
